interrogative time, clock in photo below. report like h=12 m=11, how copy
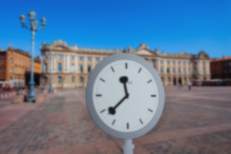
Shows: h=11 m=38
